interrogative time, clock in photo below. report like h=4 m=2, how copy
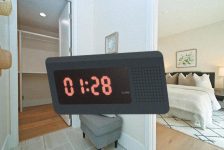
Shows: h=1 m=28
